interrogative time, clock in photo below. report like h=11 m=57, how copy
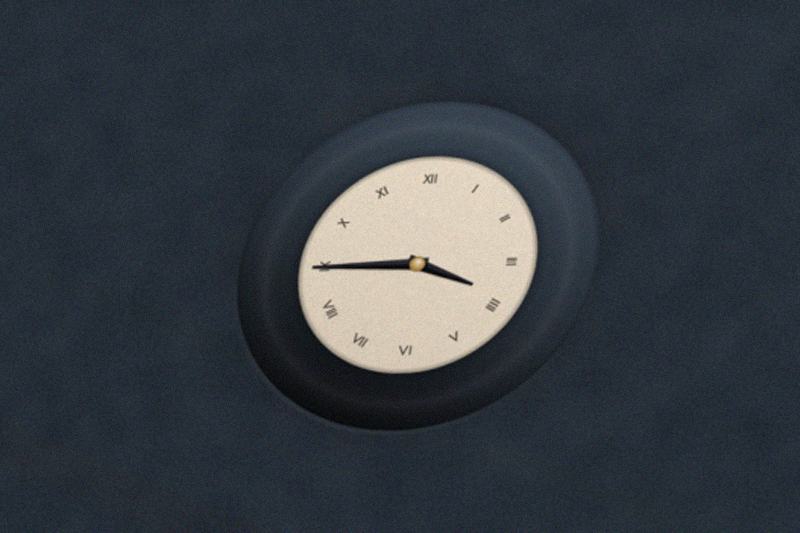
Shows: h=3 m=45
